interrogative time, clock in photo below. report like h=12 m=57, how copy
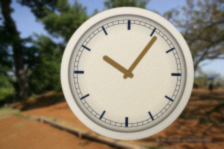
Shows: h=10 m=6
